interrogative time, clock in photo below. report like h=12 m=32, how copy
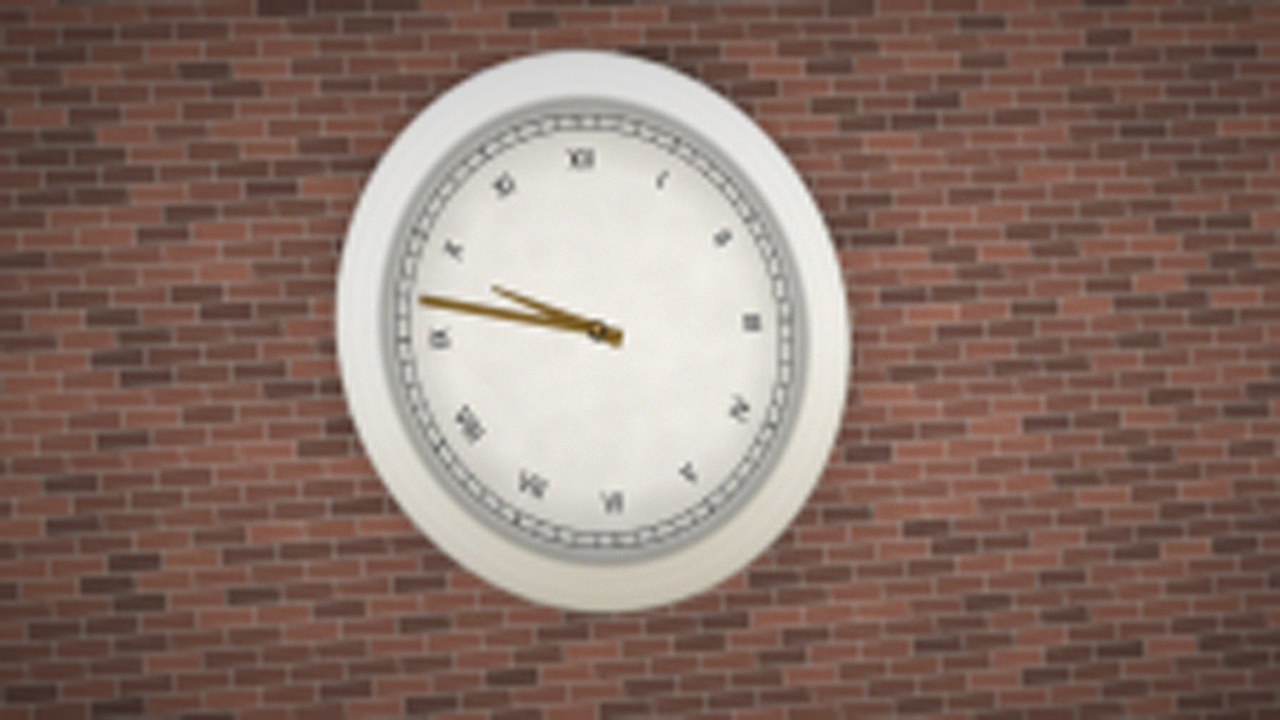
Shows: h=9 m=47
